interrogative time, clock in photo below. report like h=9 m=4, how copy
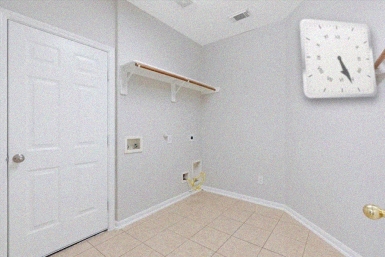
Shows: h=5 m=26
